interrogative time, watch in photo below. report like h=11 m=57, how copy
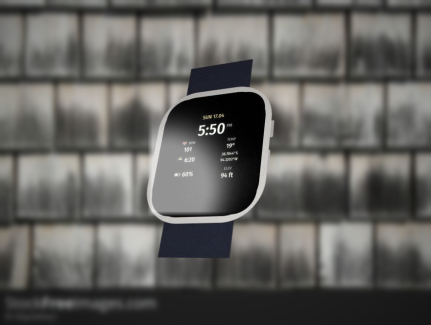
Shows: h=5 m=50
